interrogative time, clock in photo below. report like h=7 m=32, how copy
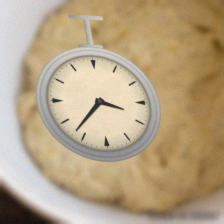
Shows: h=3 m=37
